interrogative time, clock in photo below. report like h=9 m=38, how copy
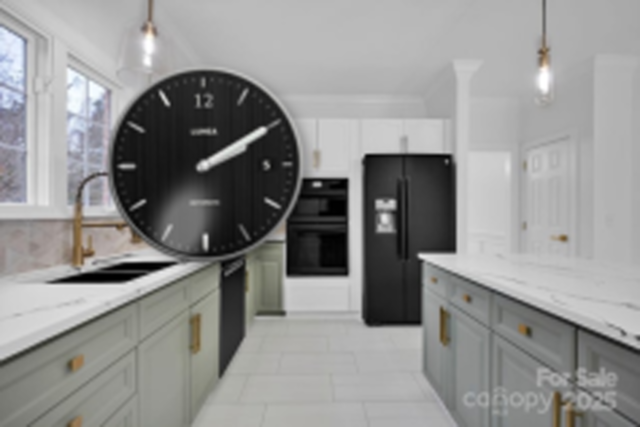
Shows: h=2 m=10
